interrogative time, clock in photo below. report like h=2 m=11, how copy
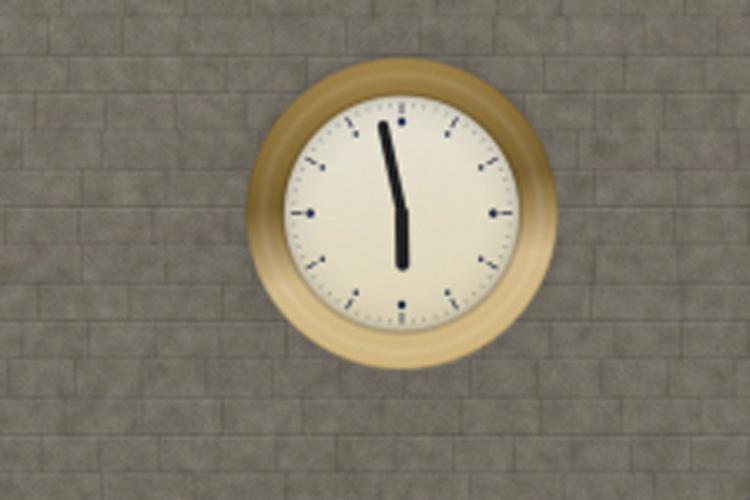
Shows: h=5 m=58
